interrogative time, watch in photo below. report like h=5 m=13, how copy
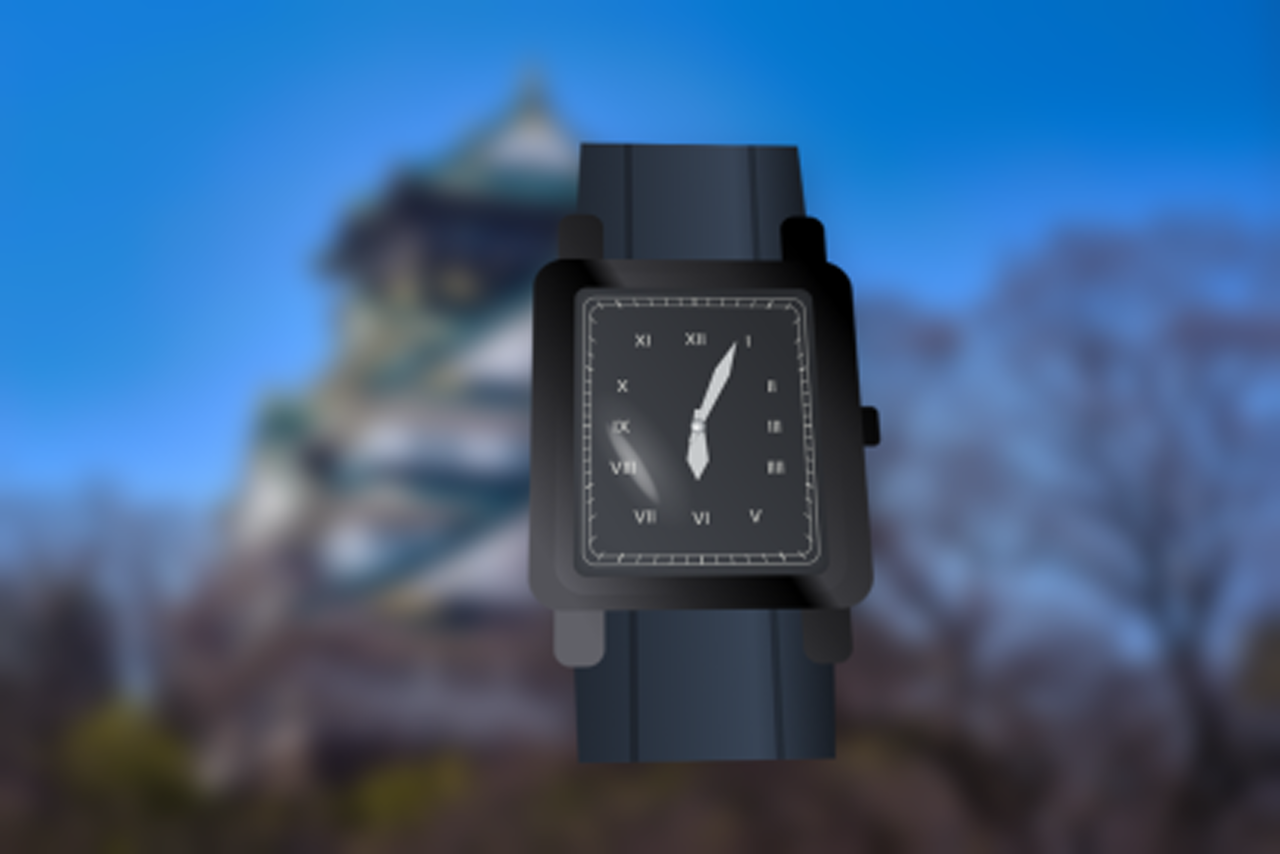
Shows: h=6 m=4
